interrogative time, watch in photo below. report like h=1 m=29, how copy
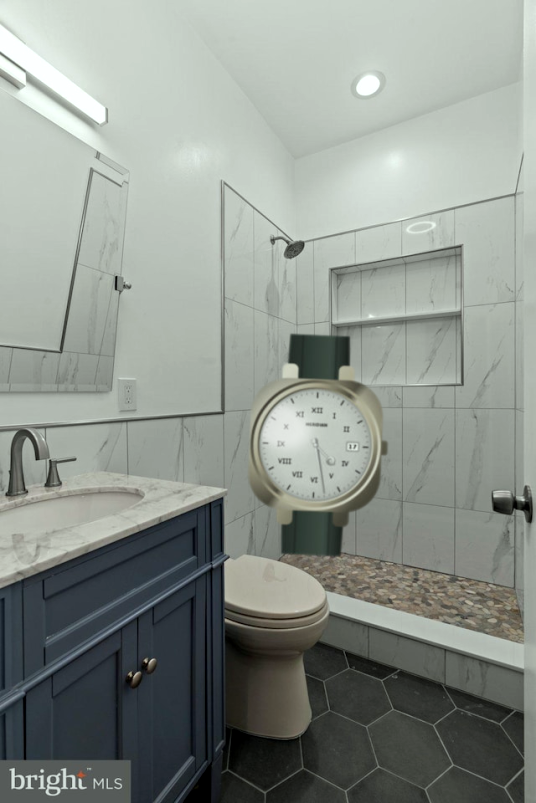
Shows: h=4 m=28
